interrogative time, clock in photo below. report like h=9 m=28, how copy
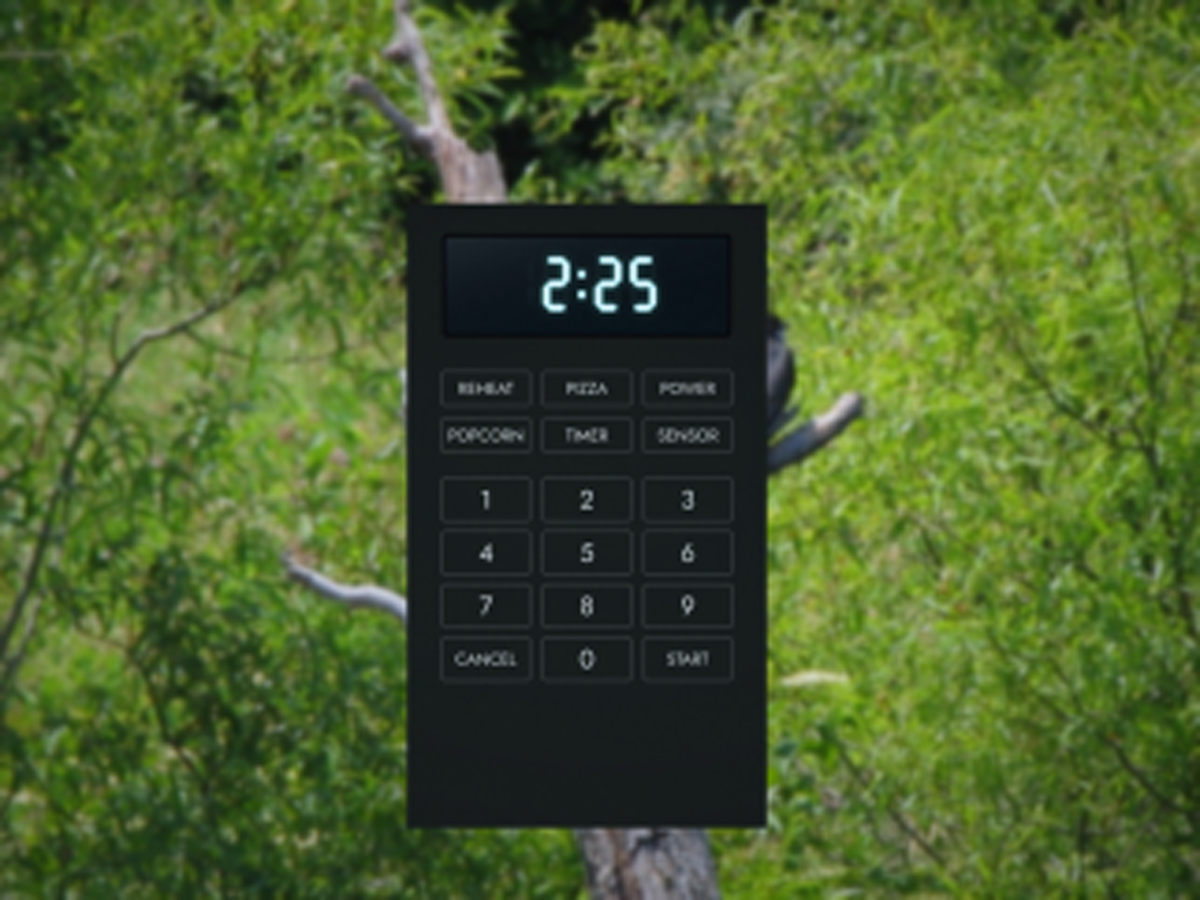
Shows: h=2 m=25
